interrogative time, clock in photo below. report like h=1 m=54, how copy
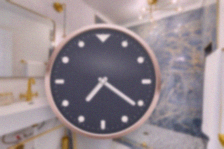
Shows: h=7 m=21
